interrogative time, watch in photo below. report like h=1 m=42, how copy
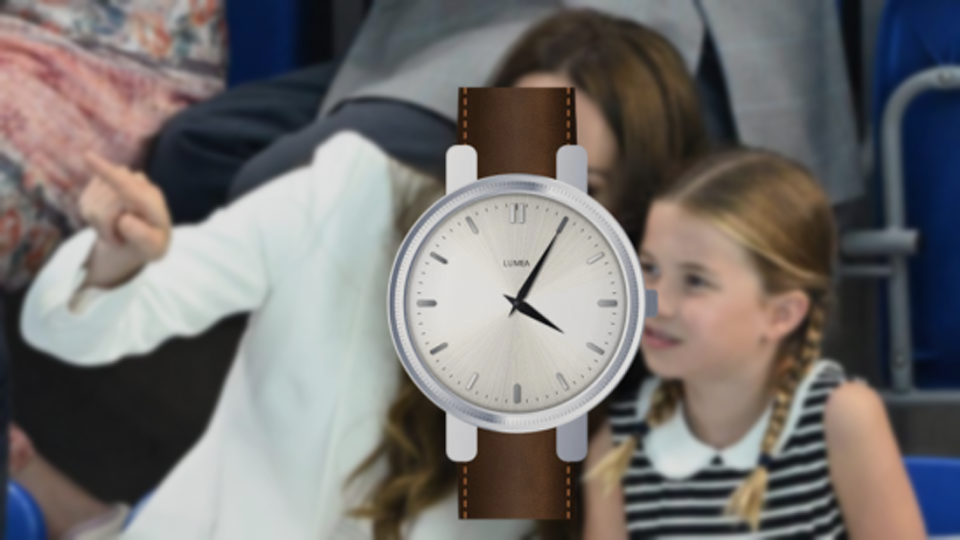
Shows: h=4 m=5
